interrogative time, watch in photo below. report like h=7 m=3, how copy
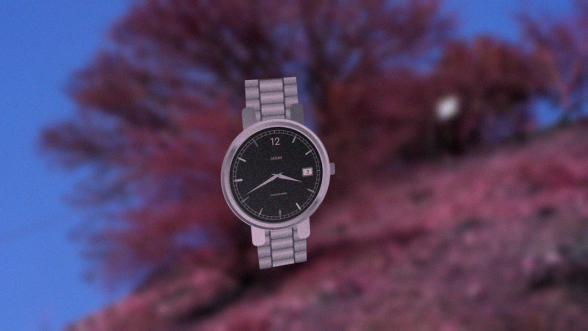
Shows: h=3 m=41
